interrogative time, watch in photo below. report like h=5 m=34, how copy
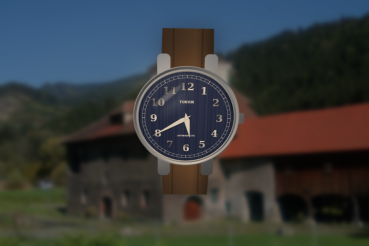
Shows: h=5 m=40
